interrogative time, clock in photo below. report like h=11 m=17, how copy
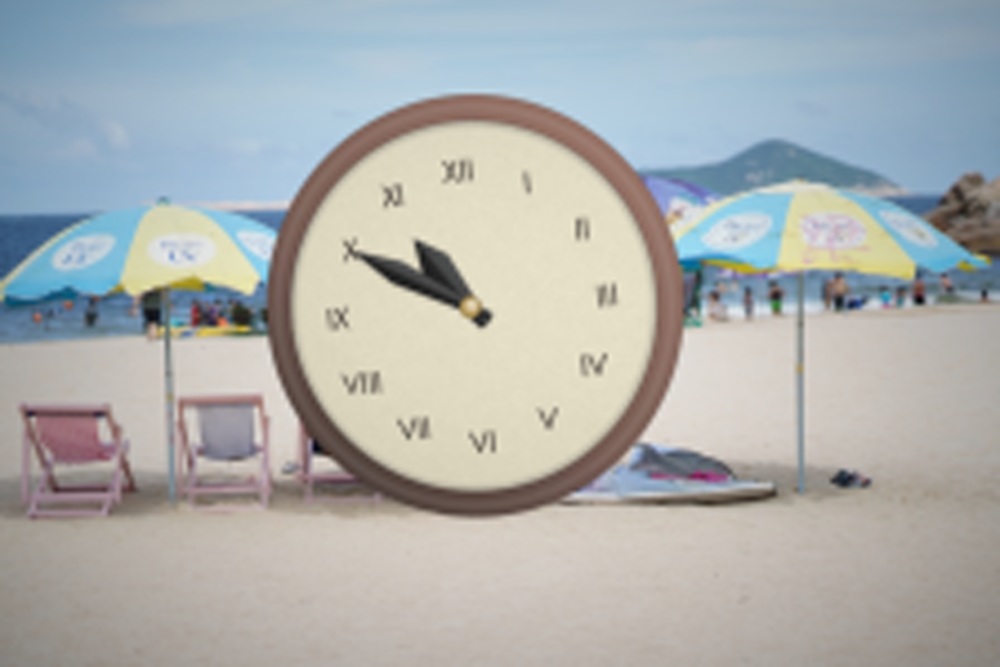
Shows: h=10 m=50
